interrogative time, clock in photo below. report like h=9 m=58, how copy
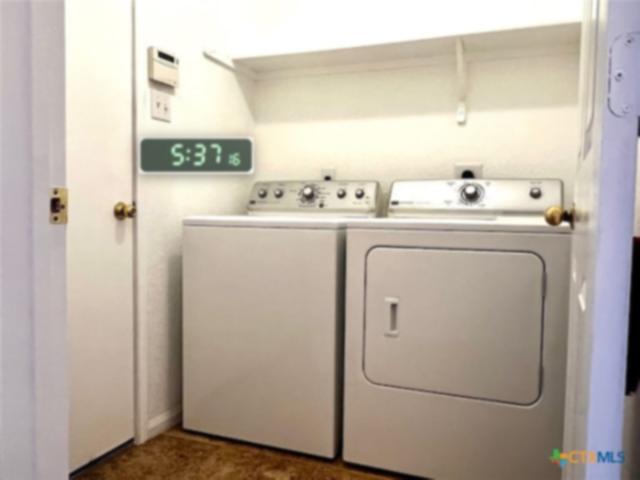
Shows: h=5 m=37
